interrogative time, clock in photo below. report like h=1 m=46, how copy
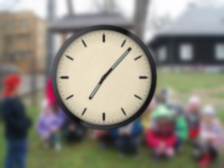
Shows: h=7 m=7
